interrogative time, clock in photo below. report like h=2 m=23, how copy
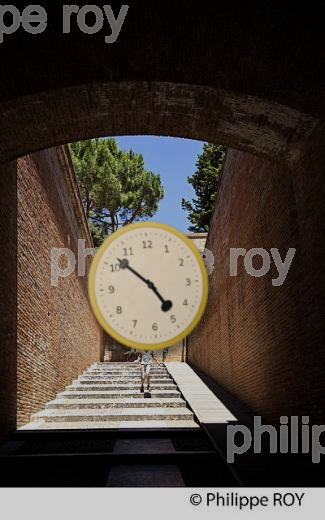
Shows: h=4 m=52
